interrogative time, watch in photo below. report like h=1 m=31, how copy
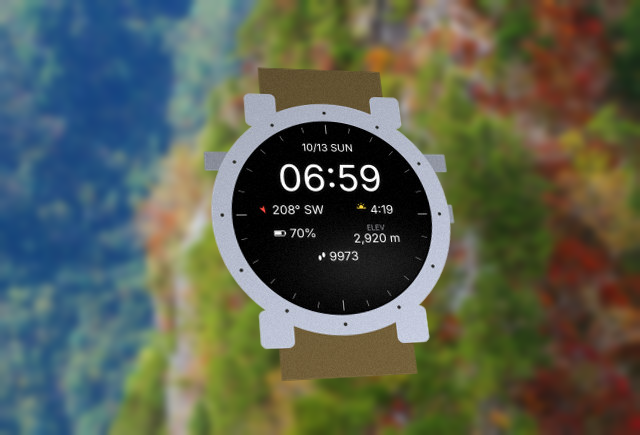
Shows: h=6 m=59
